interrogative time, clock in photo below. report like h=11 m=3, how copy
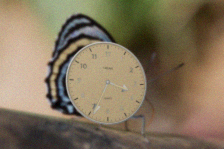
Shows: h=3 m=34
